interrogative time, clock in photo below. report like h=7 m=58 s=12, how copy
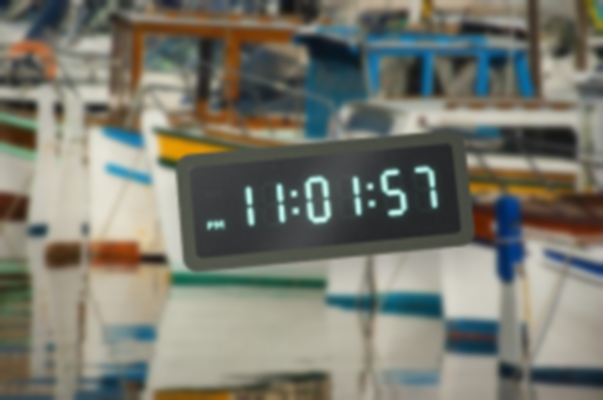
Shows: h=11 m=1 s=57
